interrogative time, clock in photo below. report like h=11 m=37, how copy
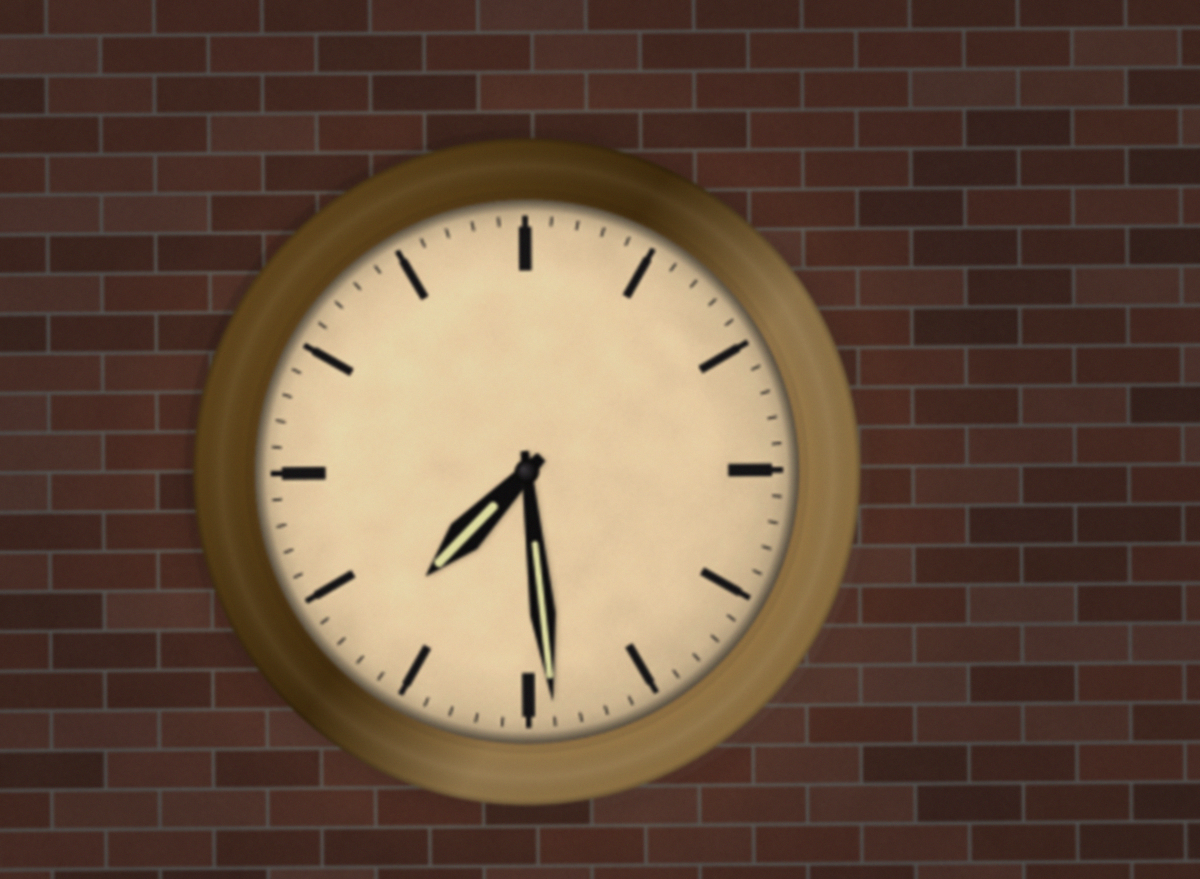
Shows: h=7 m=29
